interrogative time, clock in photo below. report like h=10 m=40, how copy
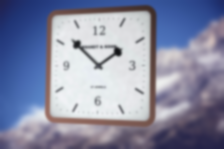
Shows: h=1 m=52
